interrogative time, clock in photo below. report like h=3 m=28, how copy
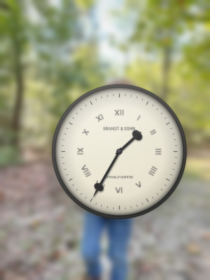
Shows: h=1 m=35
